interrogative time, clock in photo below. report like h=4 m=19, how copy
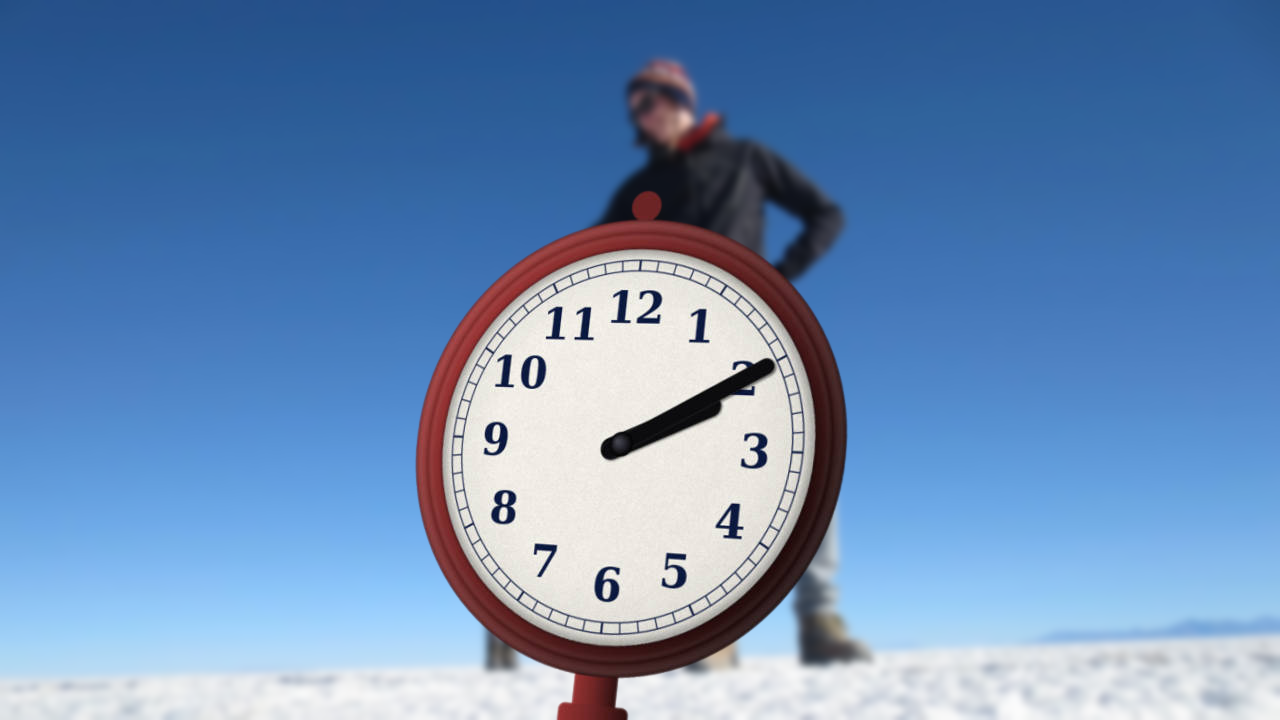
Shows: h=2 m=10
